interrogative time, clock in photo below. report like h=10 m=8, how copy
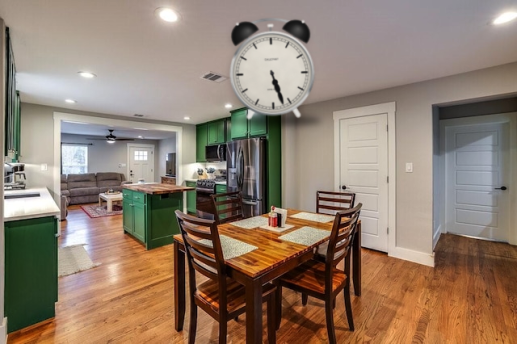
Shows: h=5 m=27
